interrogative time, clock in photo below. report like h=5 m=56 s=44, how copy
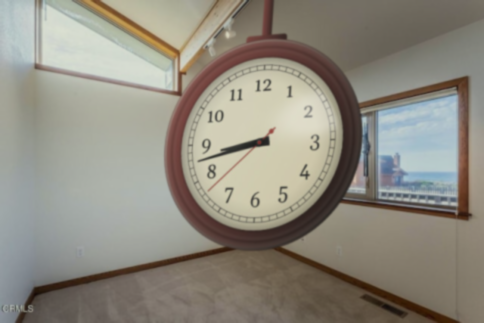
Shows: h=8 m=42 s=38
